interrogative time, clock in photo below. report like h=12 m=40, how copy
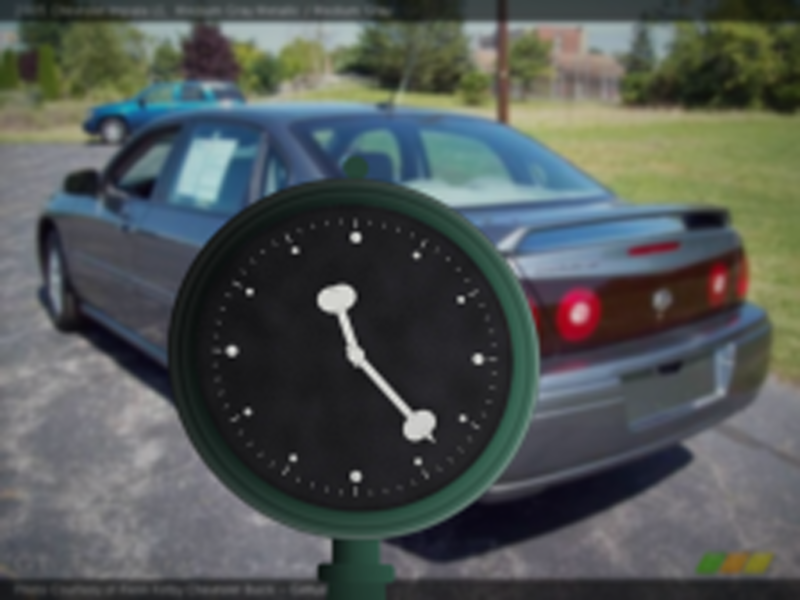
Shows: h=11 m=23
